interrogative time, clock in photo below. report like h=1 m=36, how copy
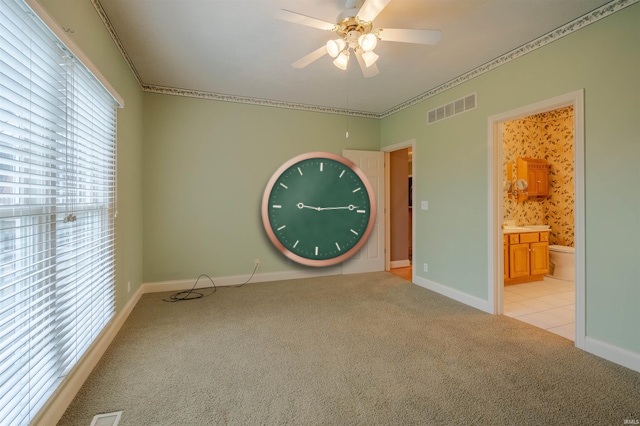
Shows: h=9 m=14
